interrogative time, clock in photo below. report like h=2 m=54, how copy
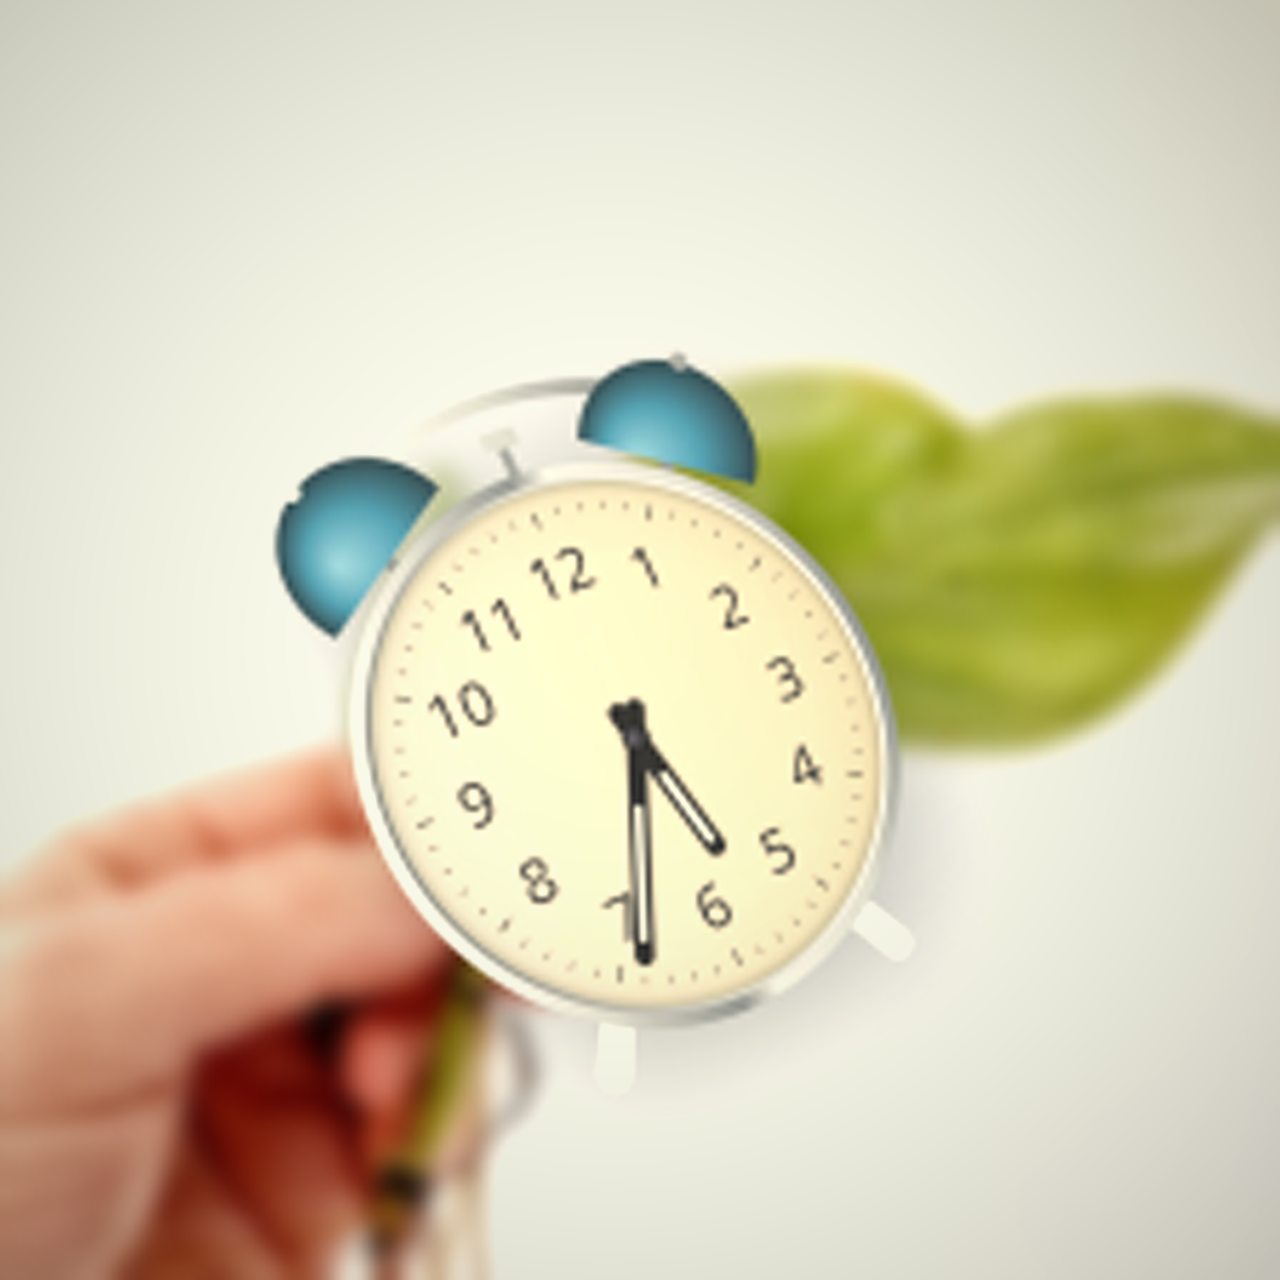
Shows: h=5 m=34
